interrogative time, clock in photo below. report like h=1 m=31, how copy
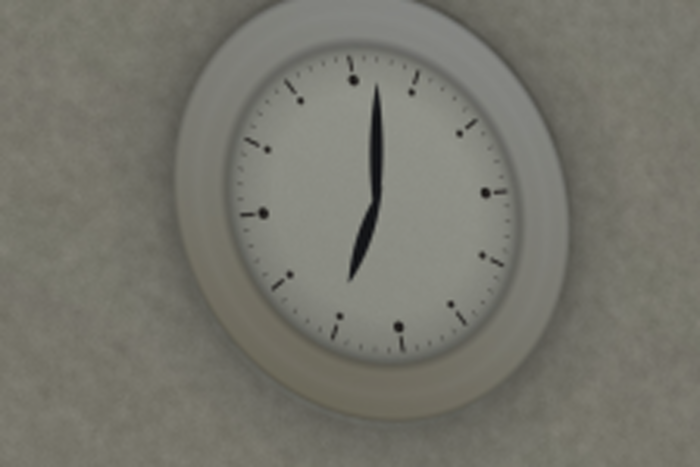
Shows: h=7 m=2
